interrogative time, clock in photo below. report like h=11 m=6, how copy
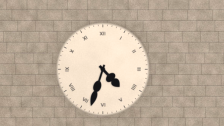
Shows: h=4 m=33
